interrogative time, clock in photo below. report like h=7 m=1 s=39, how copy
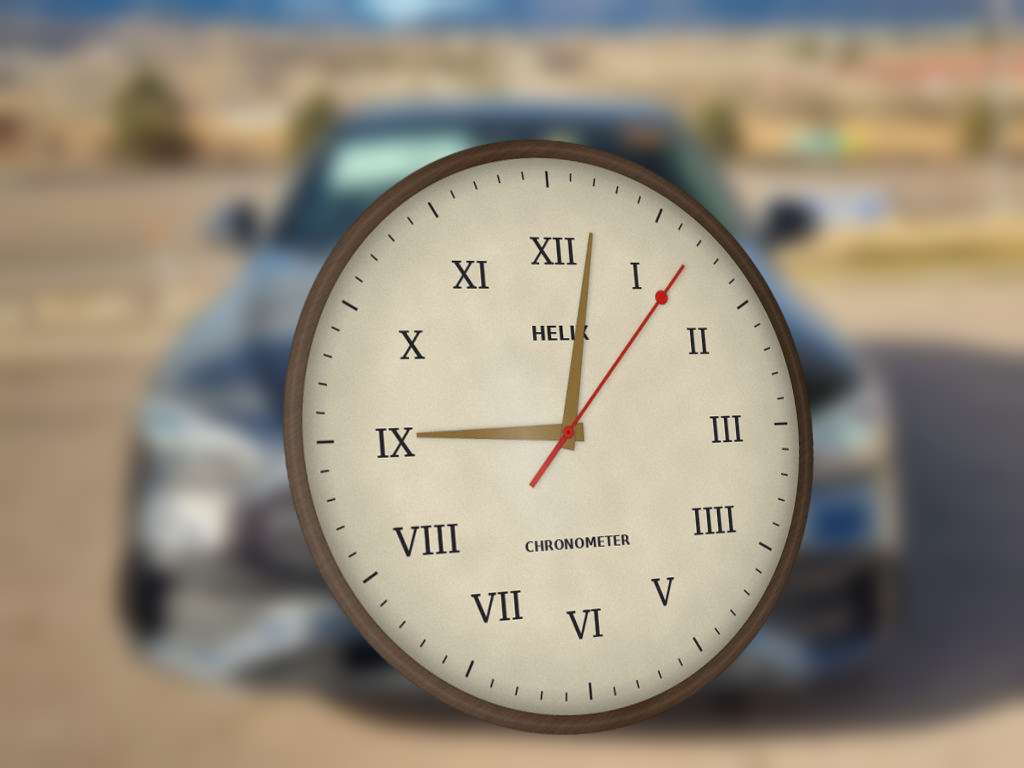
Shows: h=9 m=2 s=7
